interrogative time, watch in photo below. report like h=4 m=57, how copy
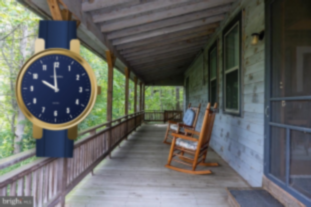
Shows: h=9 m=59
